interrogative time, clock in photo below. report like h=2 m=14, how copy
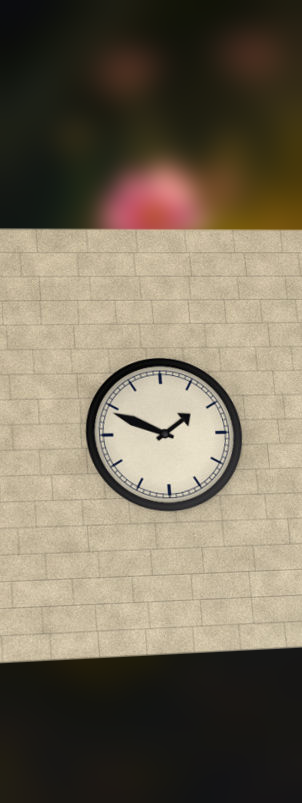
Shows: h=1 m=49
